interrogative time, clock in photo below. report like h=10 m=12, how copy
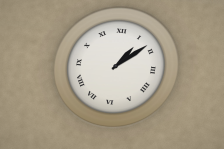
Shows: h=1 m=8
